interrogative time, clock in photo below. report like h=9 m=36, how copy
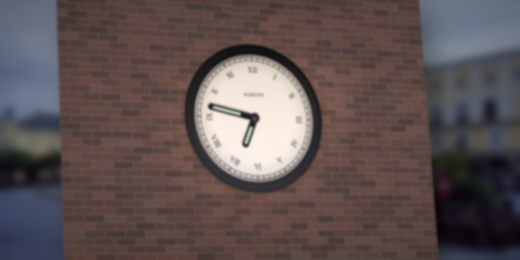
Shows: h=6 m=47
